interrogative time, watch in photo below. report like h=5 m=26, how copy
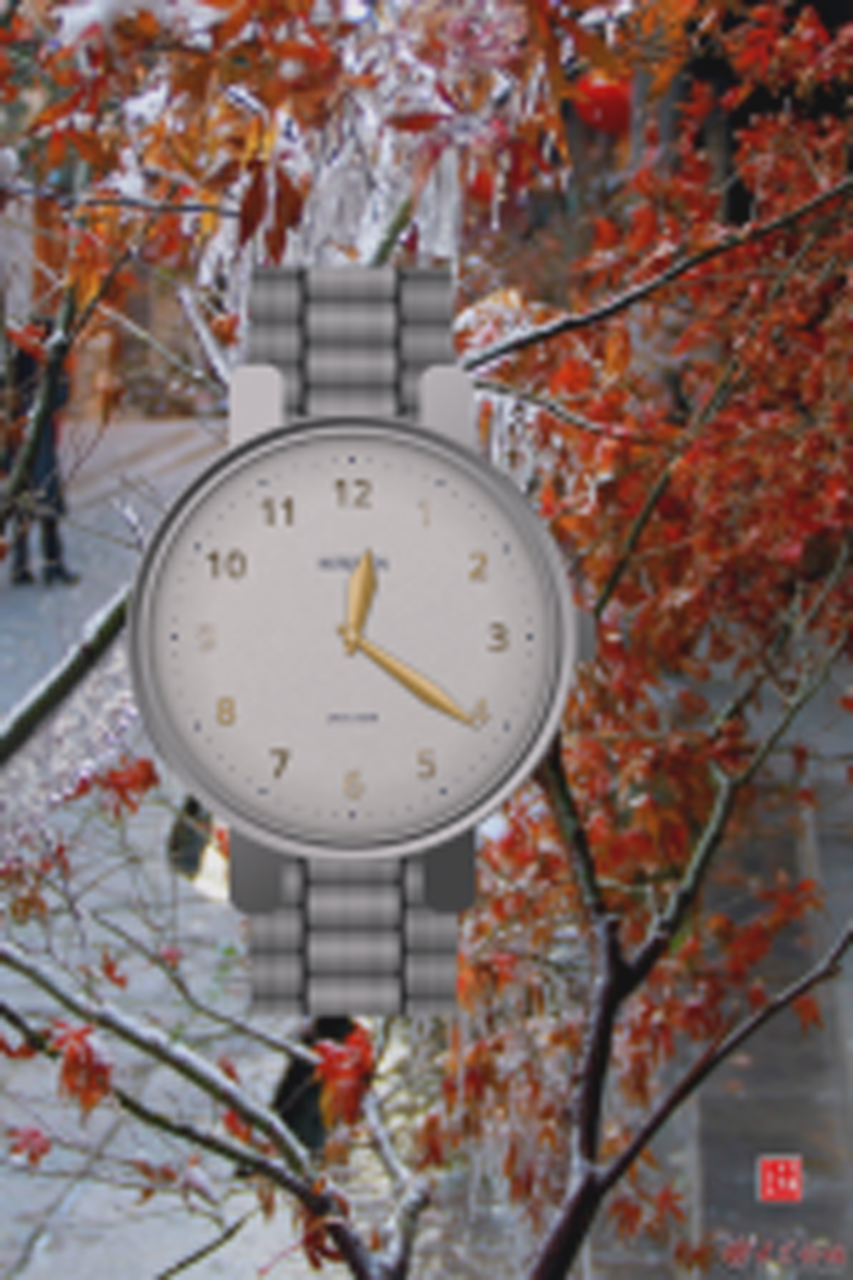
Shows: h=12 m=21
